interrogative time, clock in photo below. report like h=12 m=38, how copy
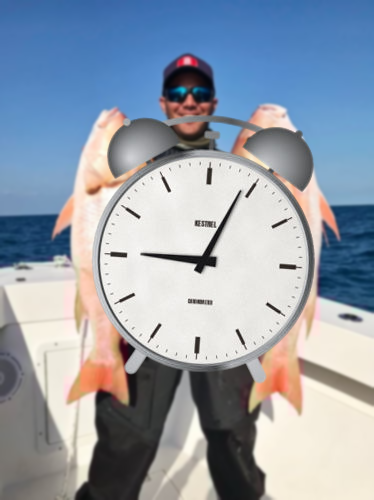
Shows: h=9 m=4
